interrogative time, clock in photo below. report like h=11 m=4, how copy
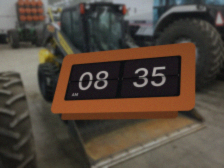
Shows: h=8 m=35
